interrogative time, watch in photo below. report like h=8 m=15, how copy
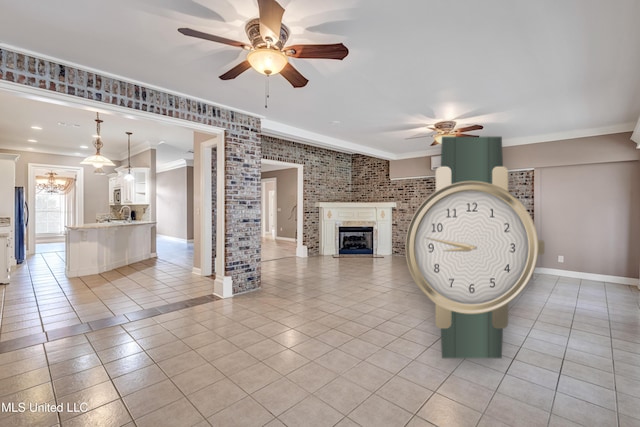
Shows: h=8 m=47
